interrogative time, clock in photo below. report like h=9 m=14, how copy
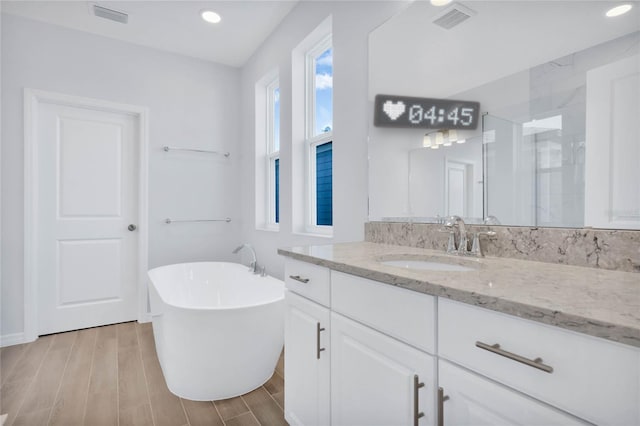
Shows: h=4 m=45
